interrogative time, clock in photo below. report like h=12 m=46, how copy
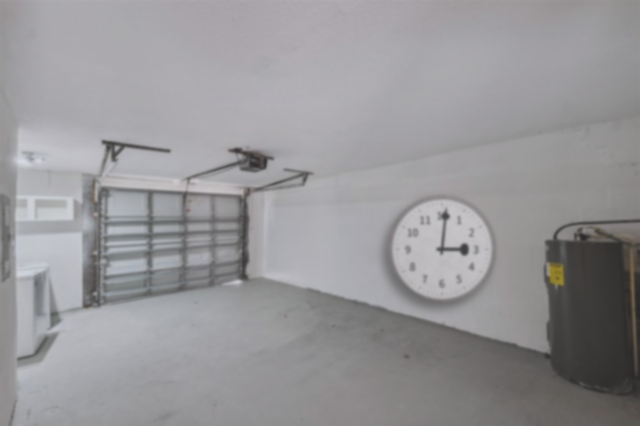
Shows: h=3 m=1
